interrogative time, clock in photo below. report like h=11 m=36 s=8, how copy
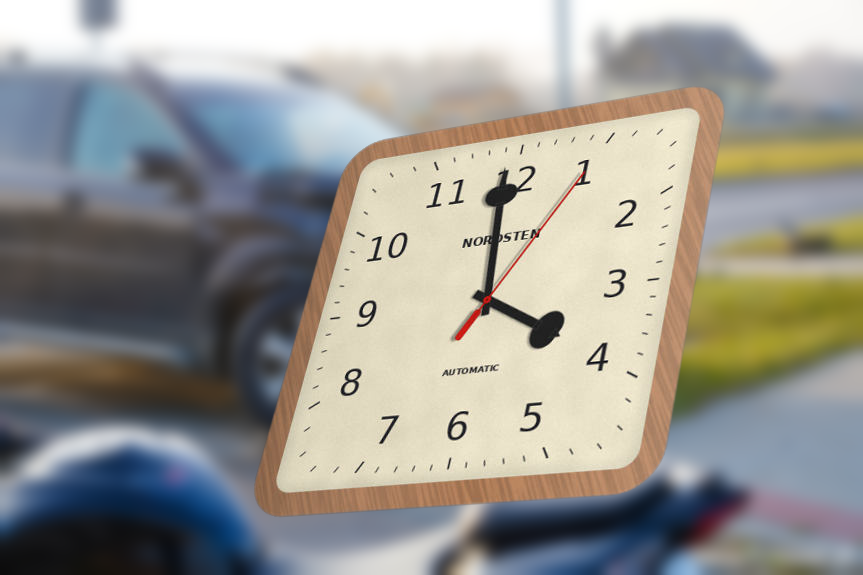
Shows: h=3 m=59 s=5
